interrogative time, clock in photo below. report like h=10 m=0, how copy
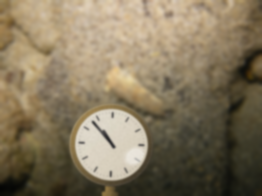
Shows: h=10 m=53
